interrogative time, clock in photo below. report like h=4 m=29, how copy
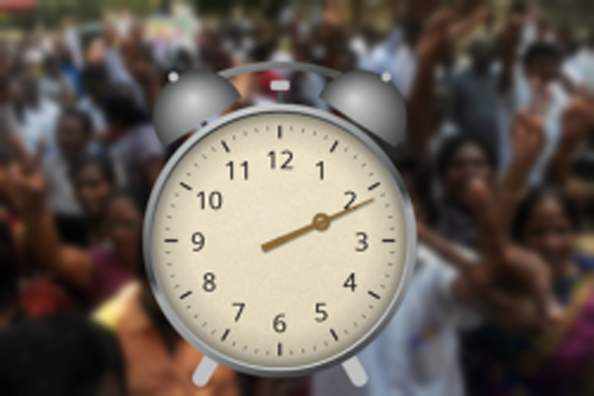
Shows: h=2 m=11
